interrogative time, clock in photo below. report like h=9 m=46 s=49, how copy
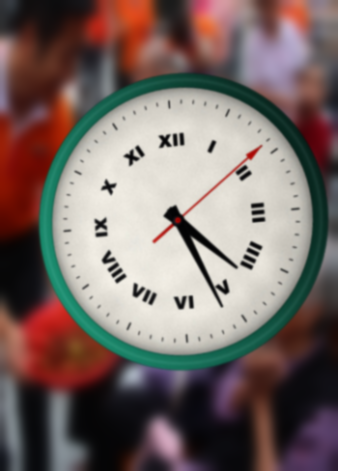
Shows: h=4 m=26 s=9
